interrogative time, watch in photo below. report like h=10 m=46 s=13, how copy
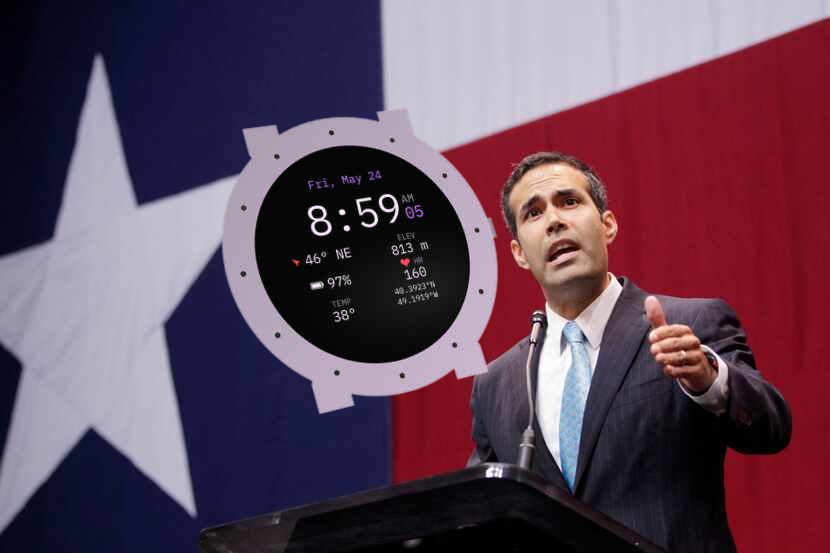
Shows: h=8 m=59 s=5
